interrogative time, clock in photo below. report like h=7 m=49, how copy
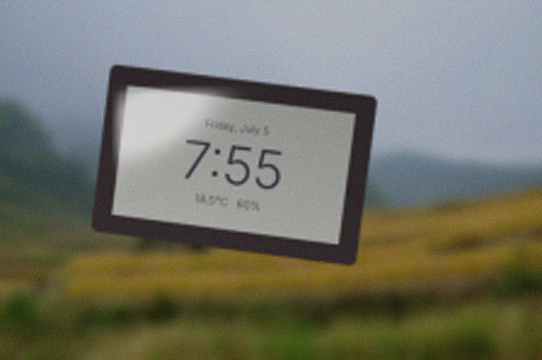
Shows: h=7 m=55
